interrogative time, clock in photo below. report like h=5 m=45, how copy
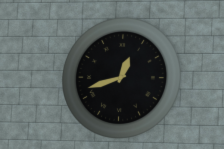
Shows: h=12 m=42
